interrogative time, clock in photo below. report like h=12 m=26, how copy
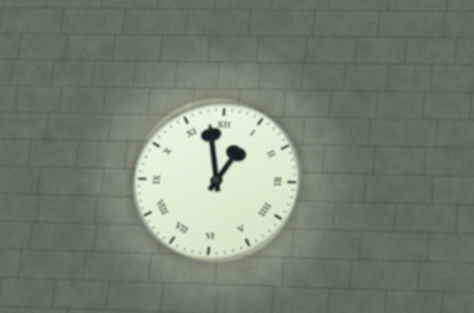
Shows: h=12 m=58
